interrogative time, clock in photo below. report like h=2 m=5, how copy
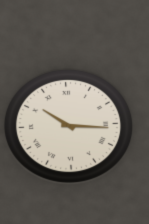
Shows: h=10 m=16
